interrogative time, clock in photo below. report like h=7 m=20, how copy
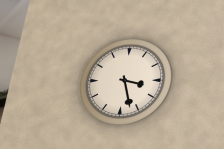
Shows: h=3 m=27
